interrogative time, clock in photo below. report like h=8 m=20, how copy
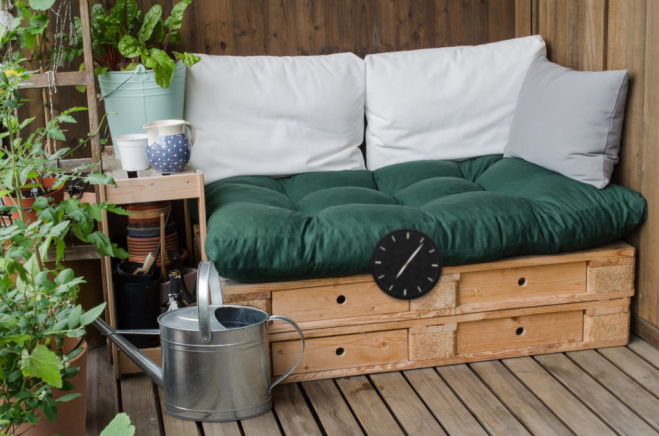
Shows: h=7 m=6
